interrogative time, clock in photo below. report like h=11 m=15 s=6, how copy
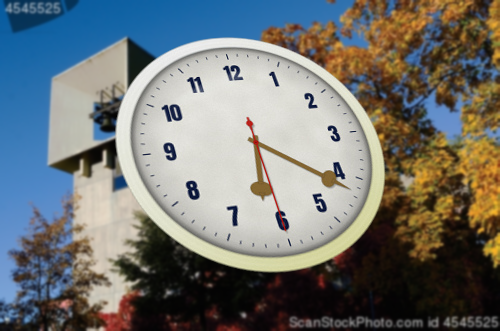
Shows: h=6 m=21 s=30
